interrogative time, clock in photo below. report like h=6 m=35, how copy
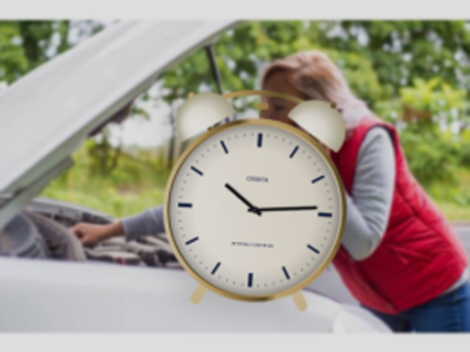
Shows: h=10 m=14
